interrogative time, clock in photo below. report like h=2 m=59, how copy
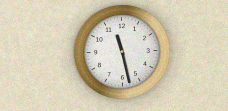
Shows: h=11 m=28
